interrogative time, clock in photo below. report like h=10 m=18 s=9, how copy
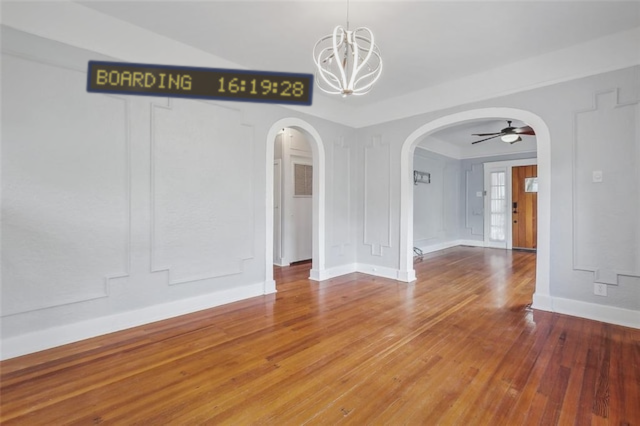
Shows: h=16 m=19 s=28
